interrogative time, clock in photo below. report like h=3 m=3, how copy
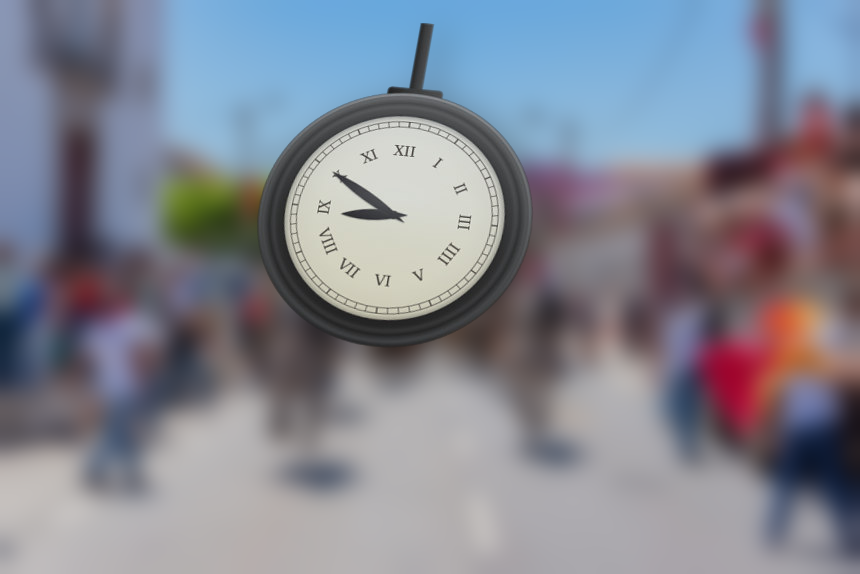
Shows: h=8 m=50
